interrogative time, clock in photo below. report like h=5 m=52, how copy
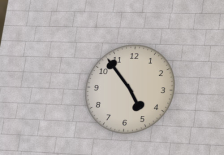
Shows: h=4 m=53
